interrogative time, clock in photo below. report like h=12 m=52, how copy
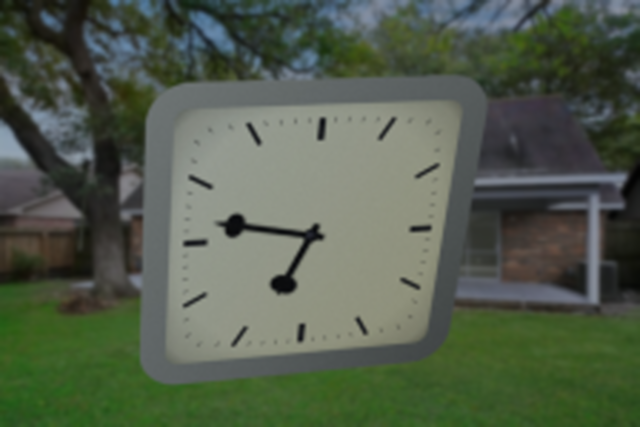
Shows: h=6 m=47
